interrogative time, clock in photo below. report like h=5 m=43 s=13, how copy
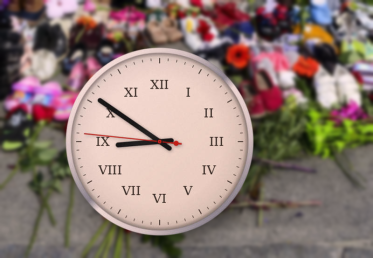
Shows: h=8 m=50 s=46
